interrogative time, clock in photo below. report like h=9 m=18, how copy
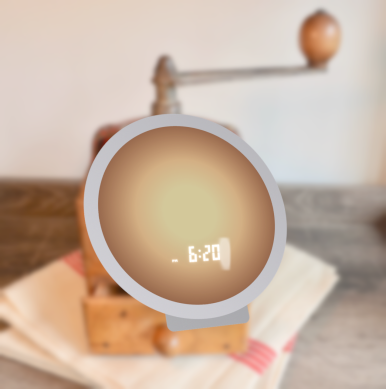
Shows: h=6 m=20
